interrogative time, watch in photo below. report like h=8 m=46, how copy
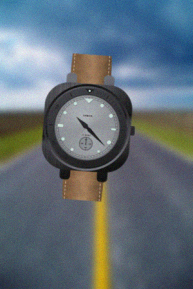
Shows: h=10 m=22
